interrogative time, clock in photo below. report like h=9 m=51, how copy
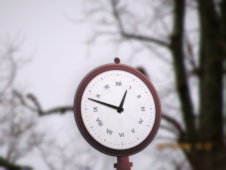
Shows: h=12 m=48
